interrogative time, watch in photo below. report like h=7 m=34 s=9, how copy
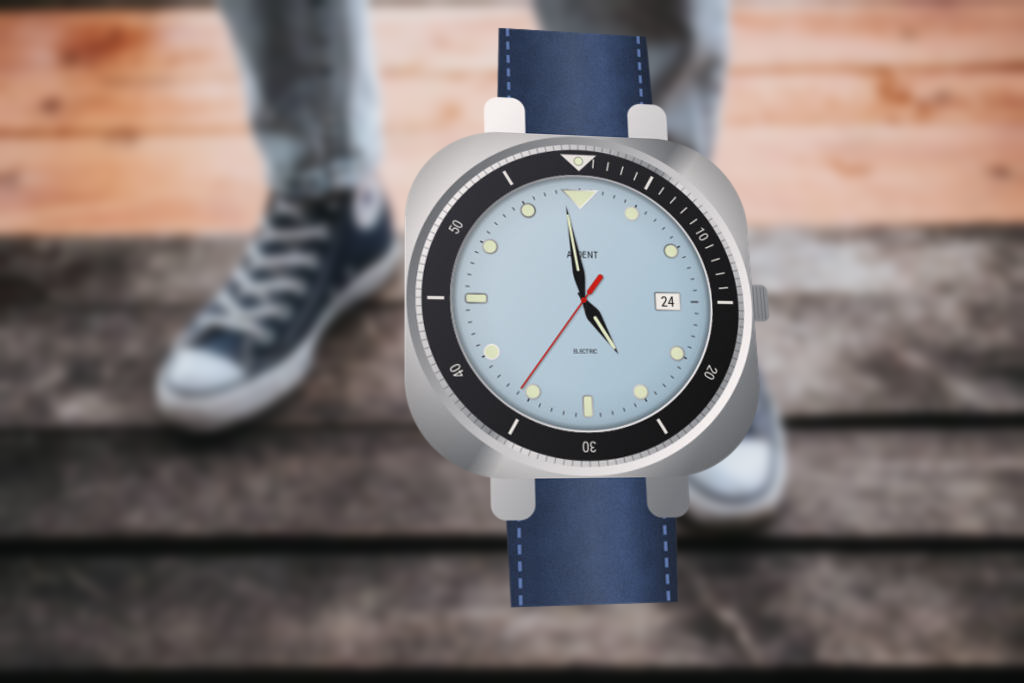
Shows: h=4 m=58 s=36
